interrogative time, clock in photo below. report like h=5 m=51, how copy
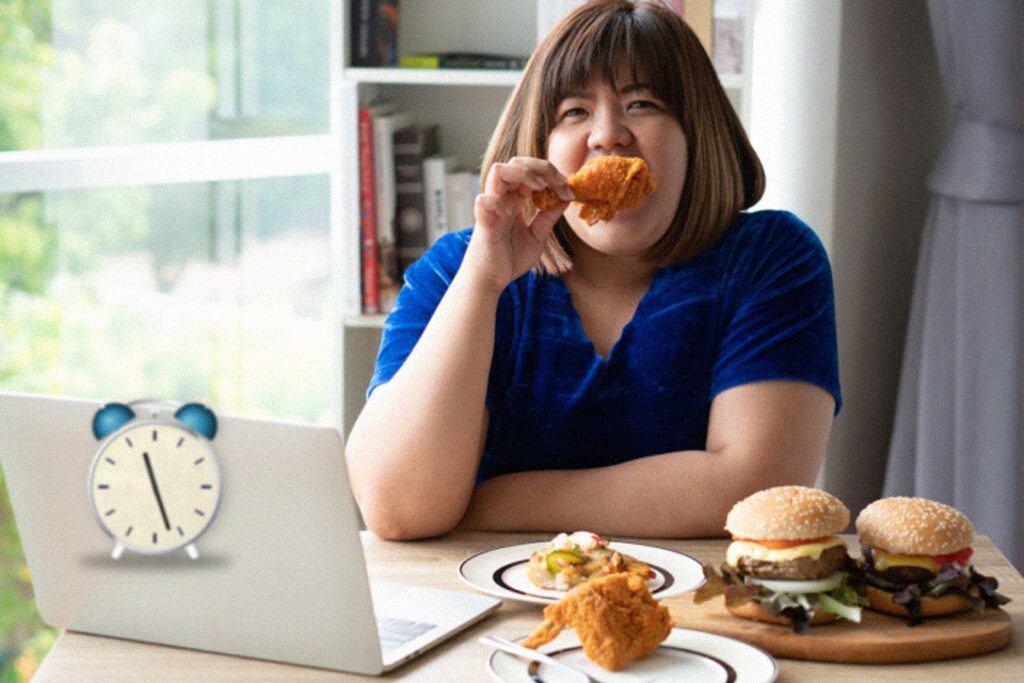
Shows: h=11 m=27
